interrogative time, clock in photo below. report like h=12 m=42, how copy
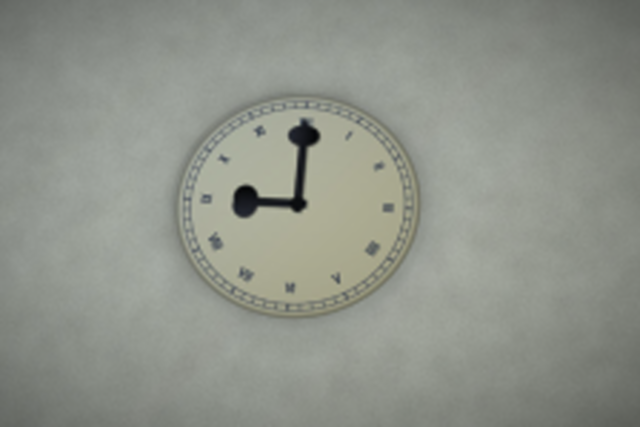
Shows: h=9 m=0
